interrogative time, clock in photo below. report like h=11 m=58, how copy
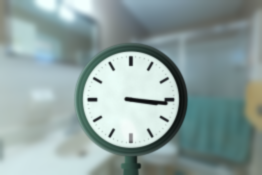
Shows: h=3 m=16
